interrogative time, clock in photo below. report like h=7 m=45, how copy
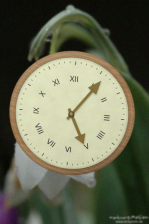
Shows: h=5 m=6
